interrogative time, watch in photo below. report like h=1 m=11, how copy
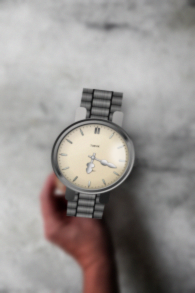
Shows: h=6 m=18
